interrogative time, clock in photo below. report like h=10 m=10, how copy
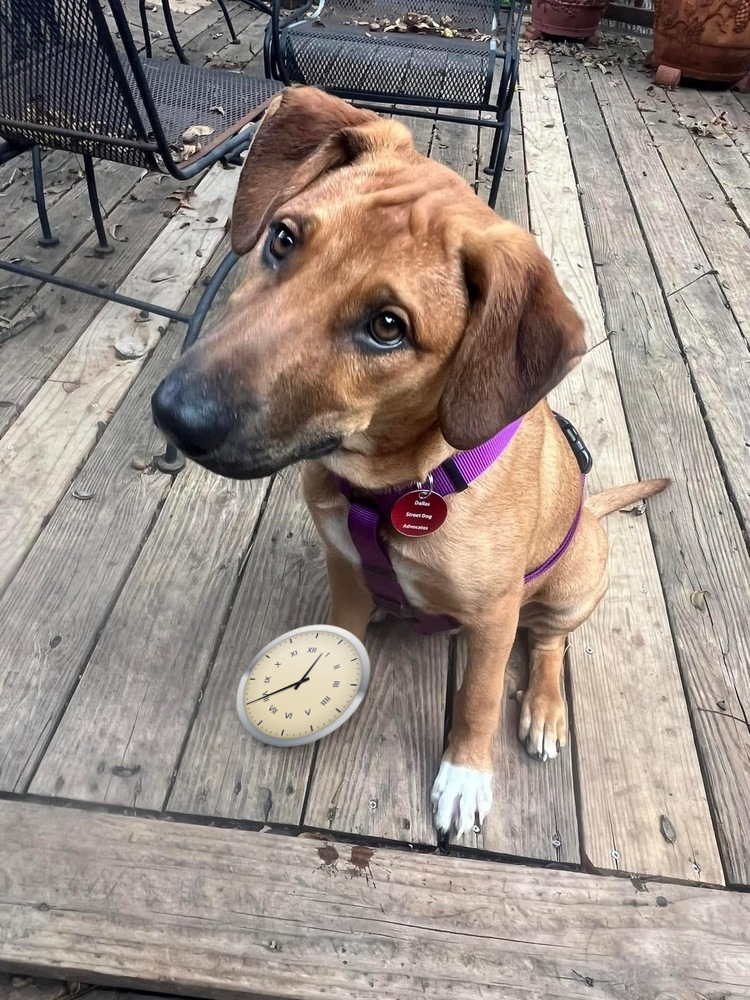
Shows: h=12 m=40
